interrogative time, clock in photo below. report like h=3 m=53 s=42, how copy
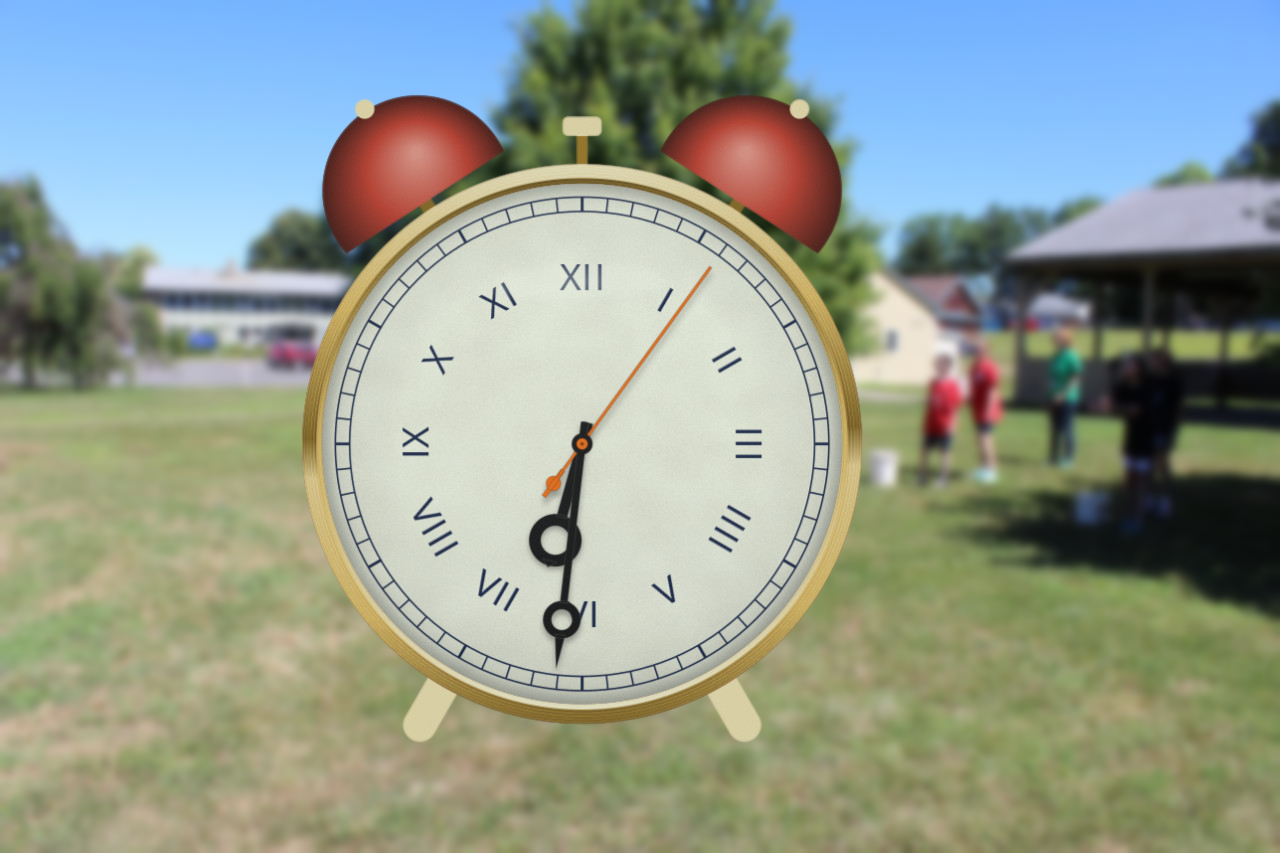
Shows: h=6 m=31 s=6
